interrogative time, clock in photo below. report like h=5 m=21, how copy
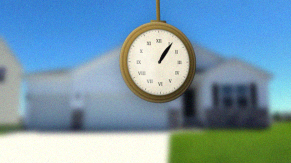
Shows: h=1 m=6
